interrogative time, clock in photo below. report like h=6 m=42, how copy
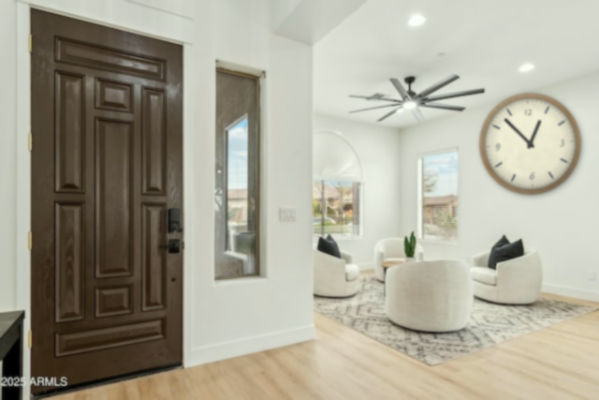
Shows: h=12 m=53
